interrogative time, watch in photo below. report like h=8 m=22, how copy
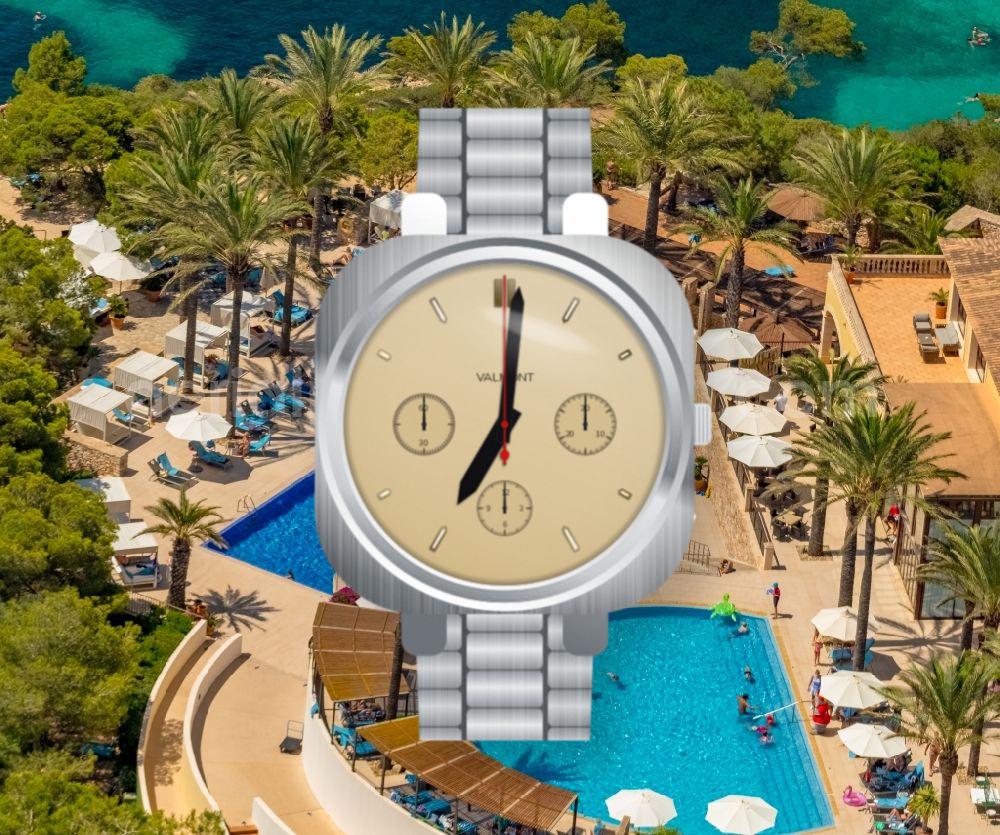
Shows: h=7 m=1
